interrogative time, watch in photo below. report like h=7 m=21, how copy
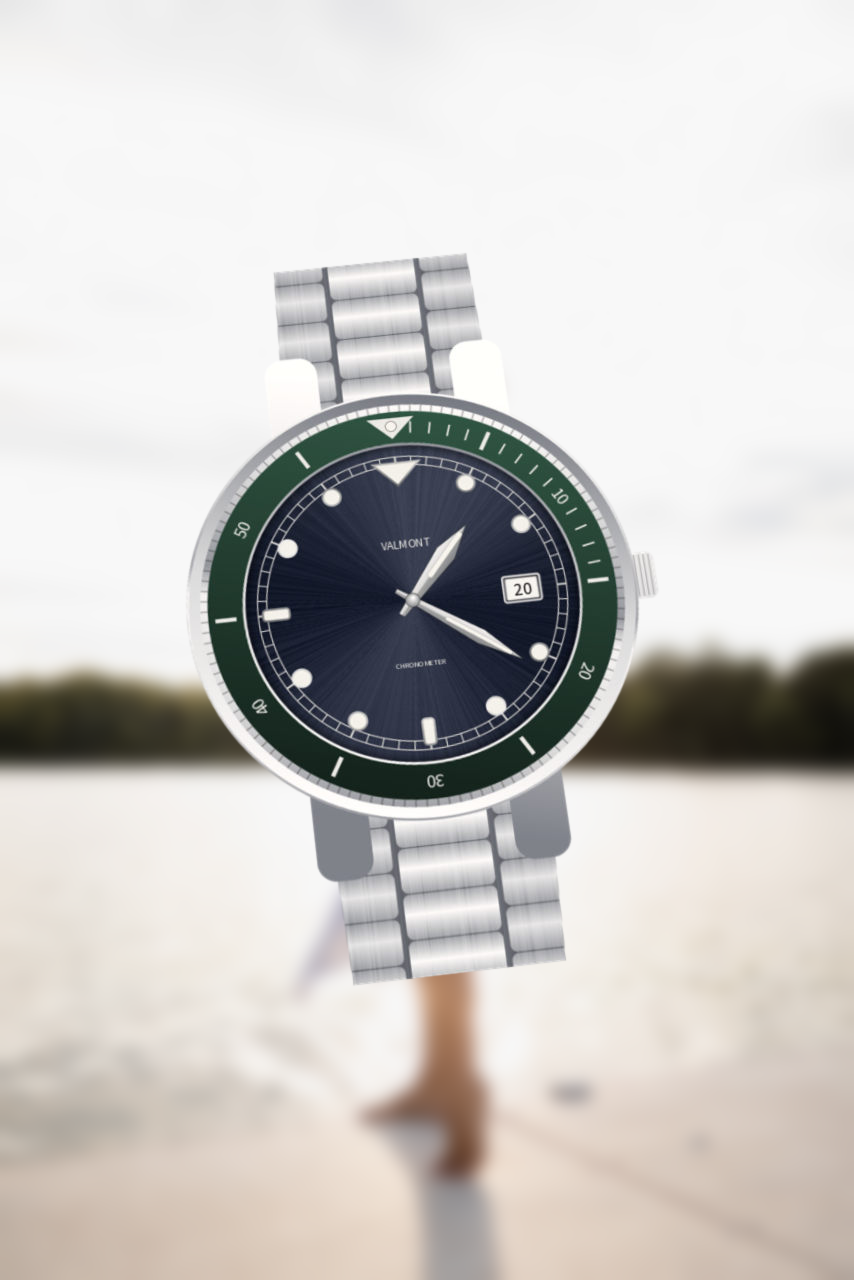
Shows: h=1 m=21
